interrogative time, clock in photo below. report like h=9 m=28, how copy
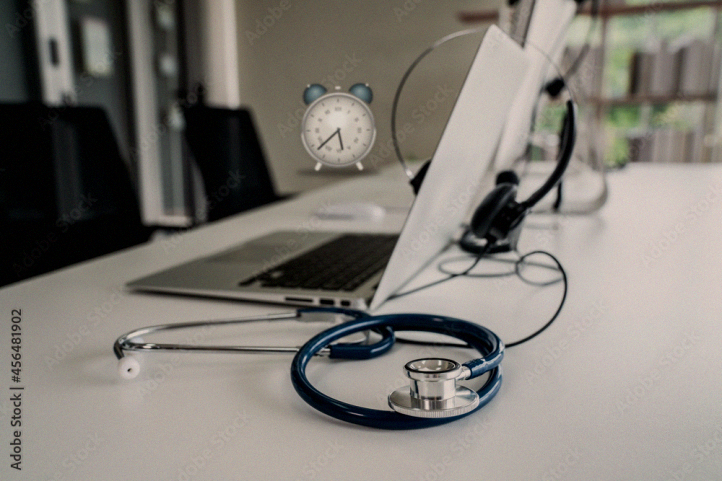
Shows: h=5 m=38
